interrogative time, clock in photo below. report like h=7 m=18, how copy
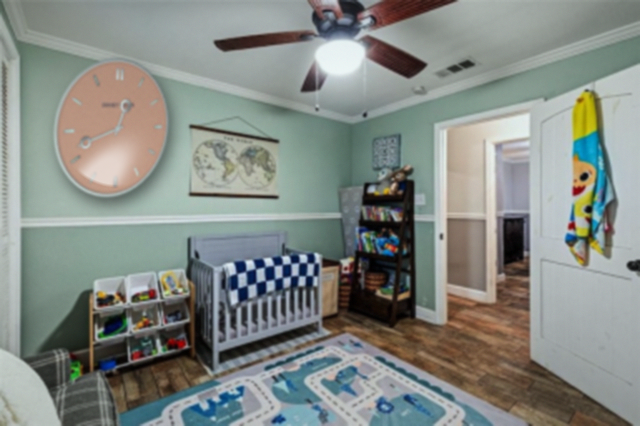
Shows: h=12 m=42
